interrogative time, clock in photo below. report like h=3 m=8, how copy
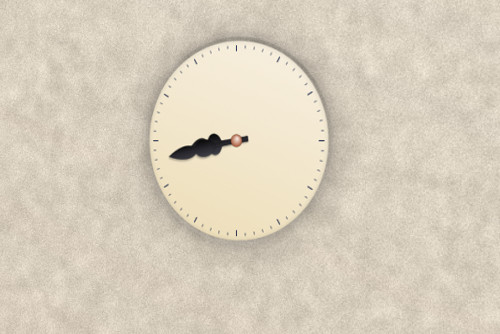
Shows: h=8 m=43
